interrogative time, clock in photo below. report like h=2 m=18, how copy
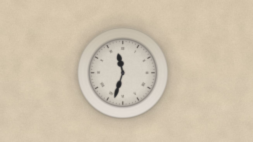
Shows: h=11 m=33
